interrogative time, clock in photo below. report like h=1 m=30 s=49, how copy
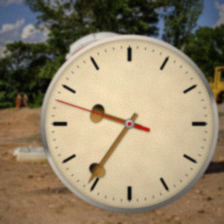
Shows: h=9 m=35 s=48
